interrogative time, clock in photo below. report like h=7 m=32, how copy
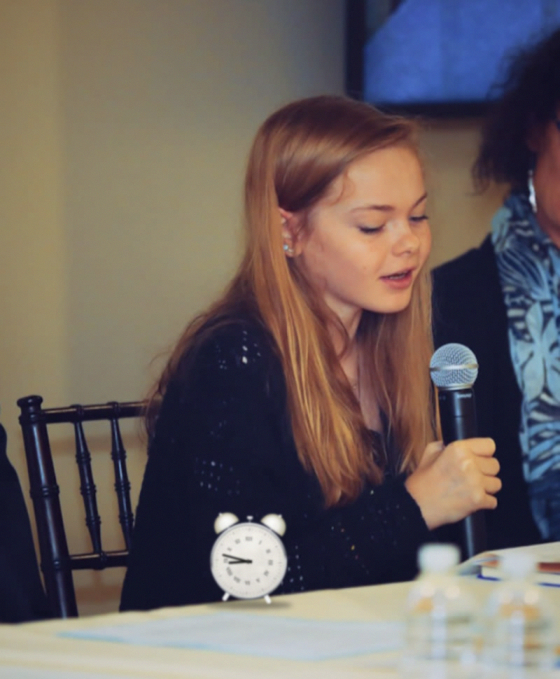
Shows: h=8 m=47
